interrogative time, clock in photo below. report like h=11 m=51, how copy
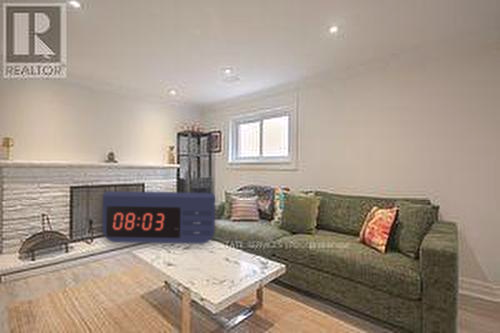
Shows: h=8 m=3
